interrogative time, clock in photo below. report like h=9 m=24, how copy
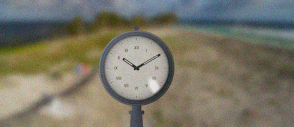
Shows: h=10 m=10
